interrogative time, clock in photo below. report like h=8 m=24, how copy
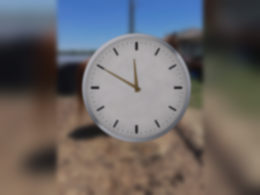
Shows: h=11 m=50
